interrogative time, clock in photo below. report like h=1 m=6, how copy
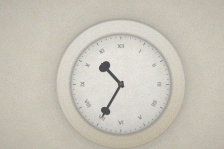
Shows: h=10 m=35
